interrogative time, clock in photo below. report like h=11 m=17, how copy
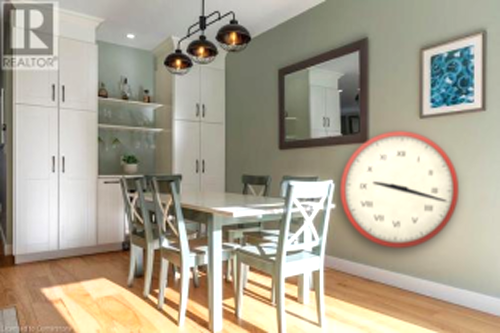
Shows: h=9 m=17
